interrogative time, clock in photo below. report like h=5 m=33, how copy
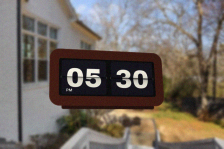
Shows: h=5 m=30
